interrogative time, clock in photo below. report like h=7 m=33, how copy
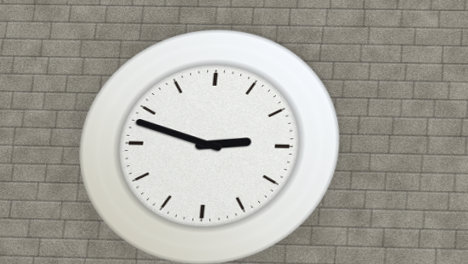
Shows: h=2 m=48
